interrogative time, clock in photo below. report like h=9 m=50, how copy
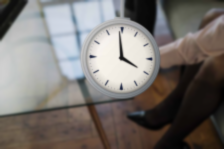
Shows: h=3 m=59
